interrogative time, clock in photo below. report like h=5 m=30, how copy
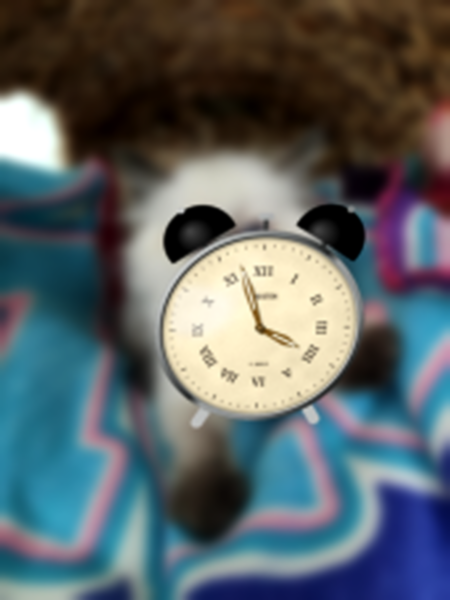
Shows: h=3 m=57
